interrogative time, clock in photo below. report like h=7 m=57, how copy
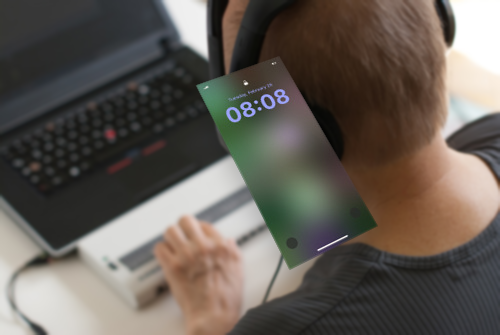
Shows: h=8 m=8
